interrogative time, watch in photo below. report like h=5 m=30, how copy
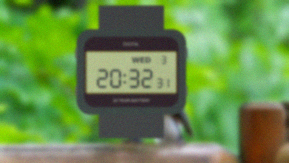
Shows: h=20 m=32
